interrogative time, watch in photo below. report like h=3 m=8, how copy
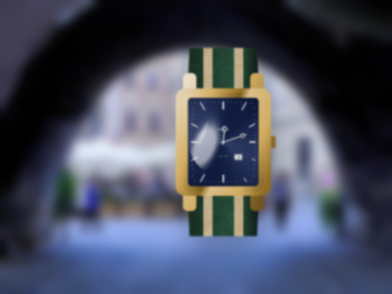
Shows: h=12 m=12
